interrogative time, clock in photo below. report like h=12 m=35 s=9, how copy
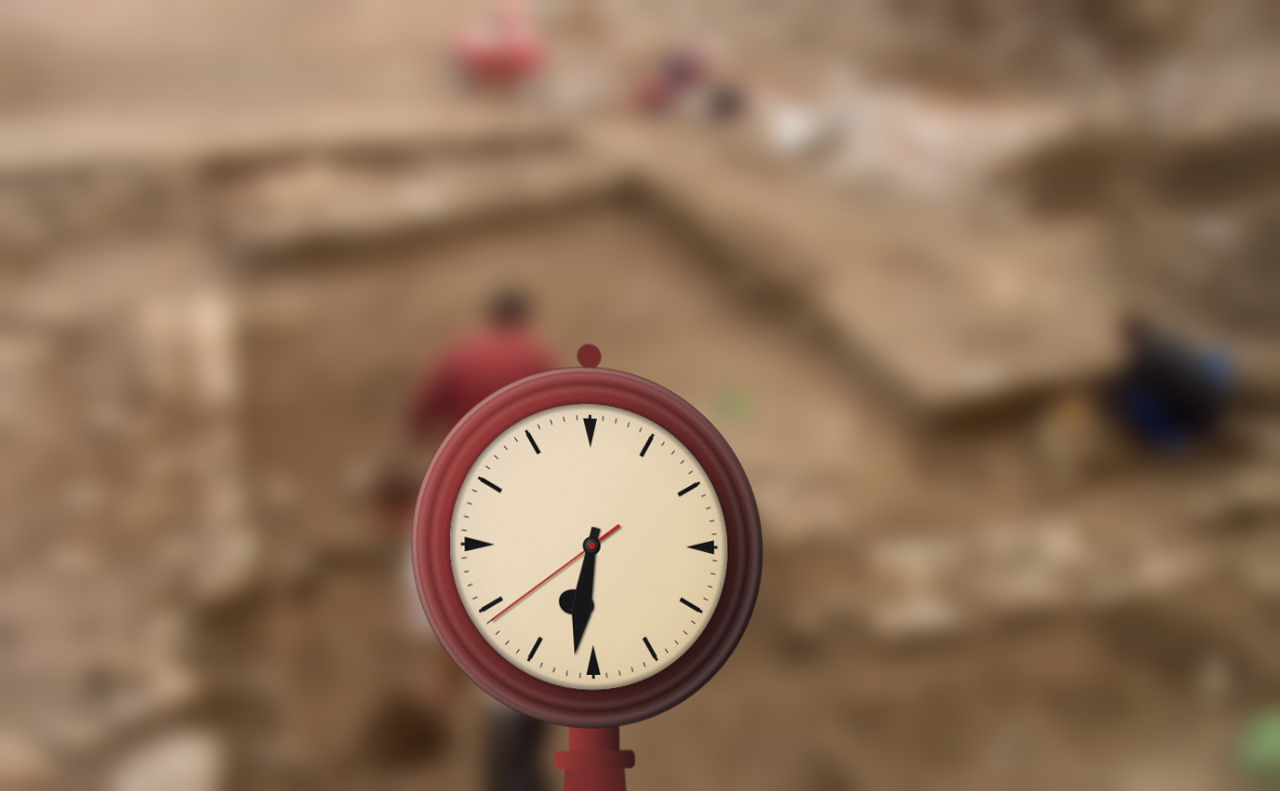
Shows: h=6 m=31 s=39
